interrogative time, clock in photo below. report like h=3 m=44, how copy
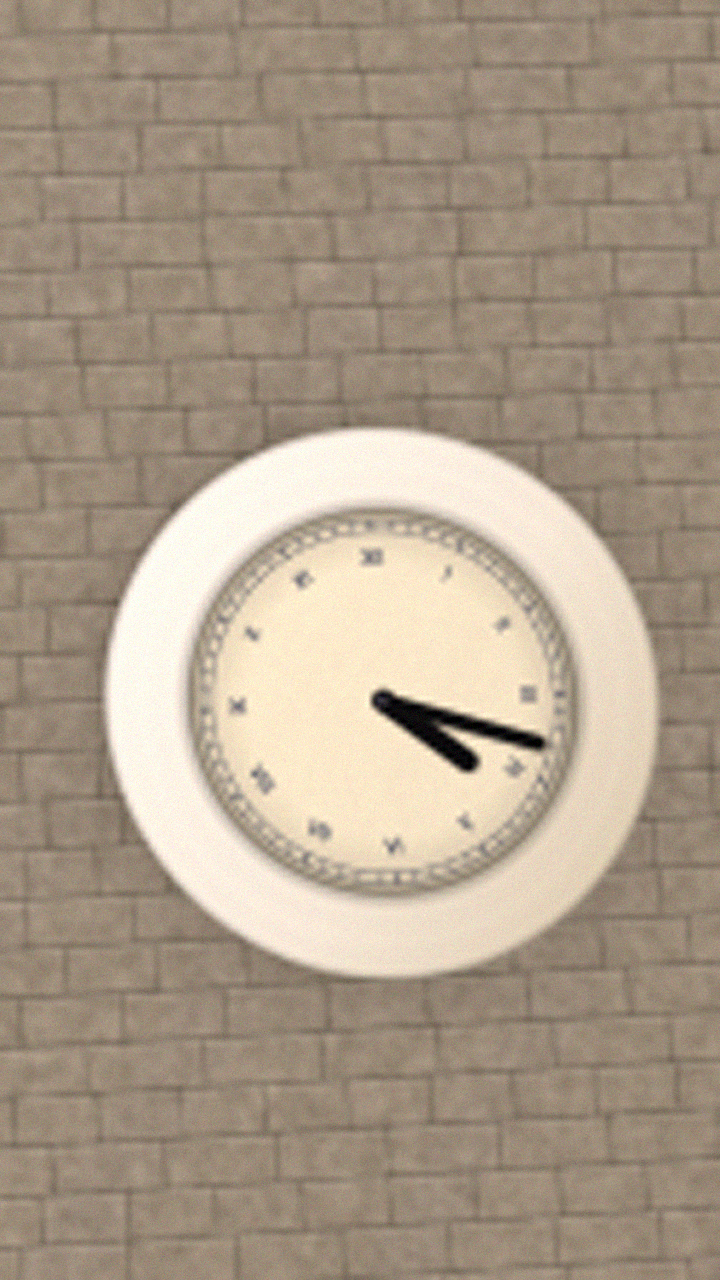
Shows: h=4 m=18
